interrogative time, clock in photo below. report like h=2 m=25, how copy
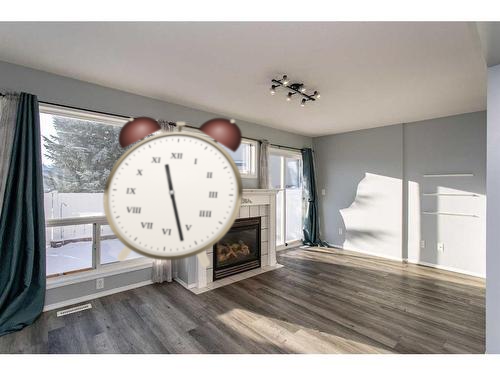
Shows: h=11 m=27
